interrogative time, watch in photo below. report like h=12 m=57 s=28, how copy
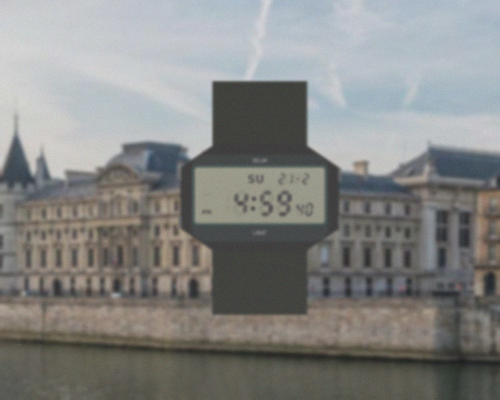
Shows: h=4 m=59 s=40
